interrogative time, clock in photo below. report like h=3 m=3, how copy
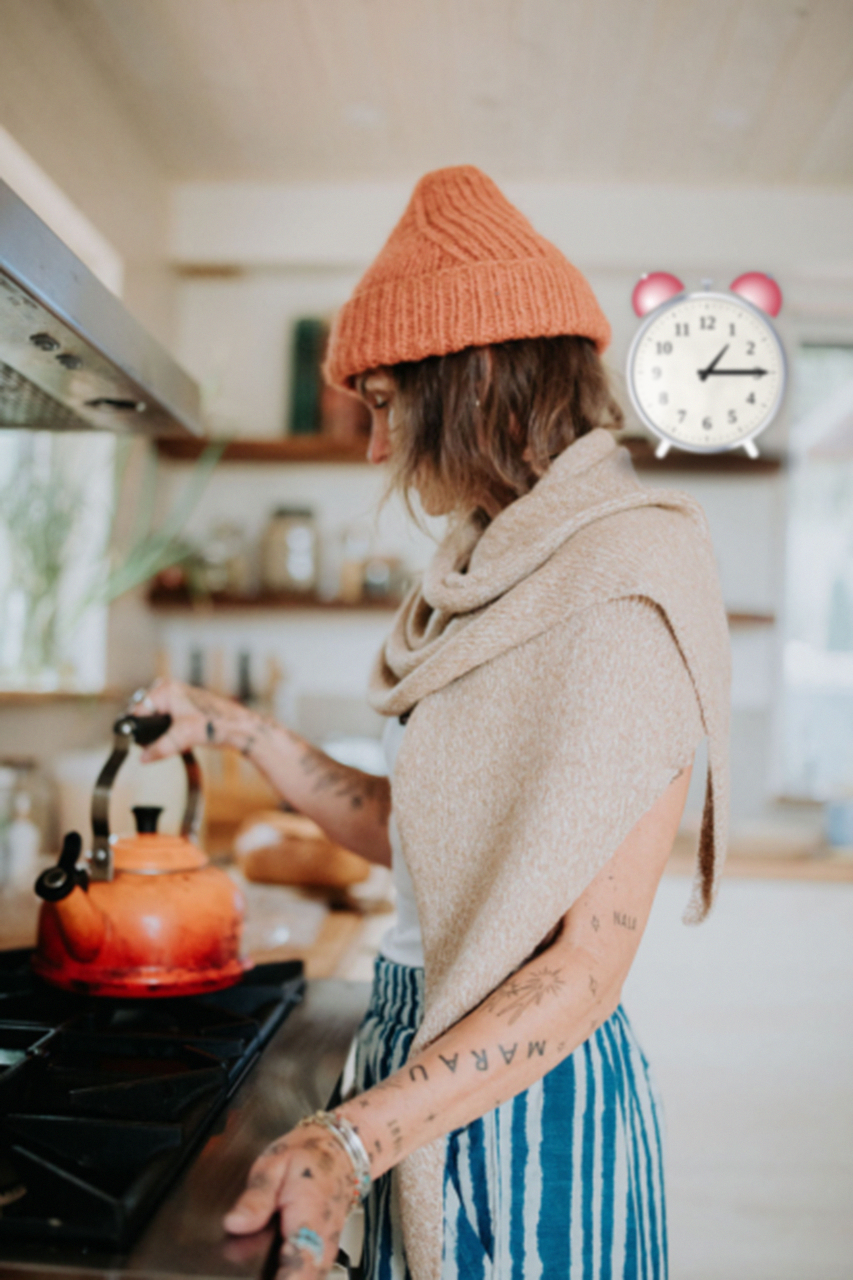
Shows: h=1 m=15
